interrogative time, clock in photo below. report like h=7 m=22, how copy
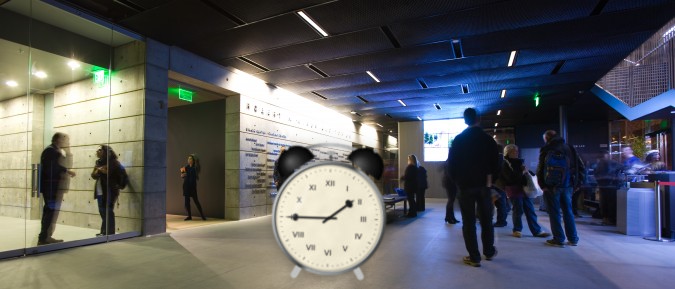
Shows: h=1 m=45
